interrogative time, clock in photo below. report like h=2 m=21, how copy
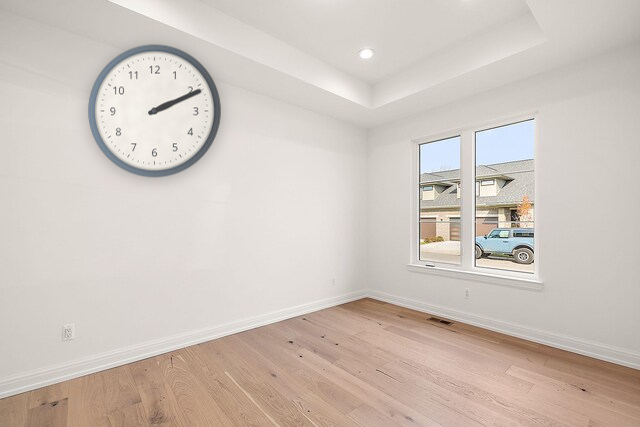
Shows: h=2 m=11
